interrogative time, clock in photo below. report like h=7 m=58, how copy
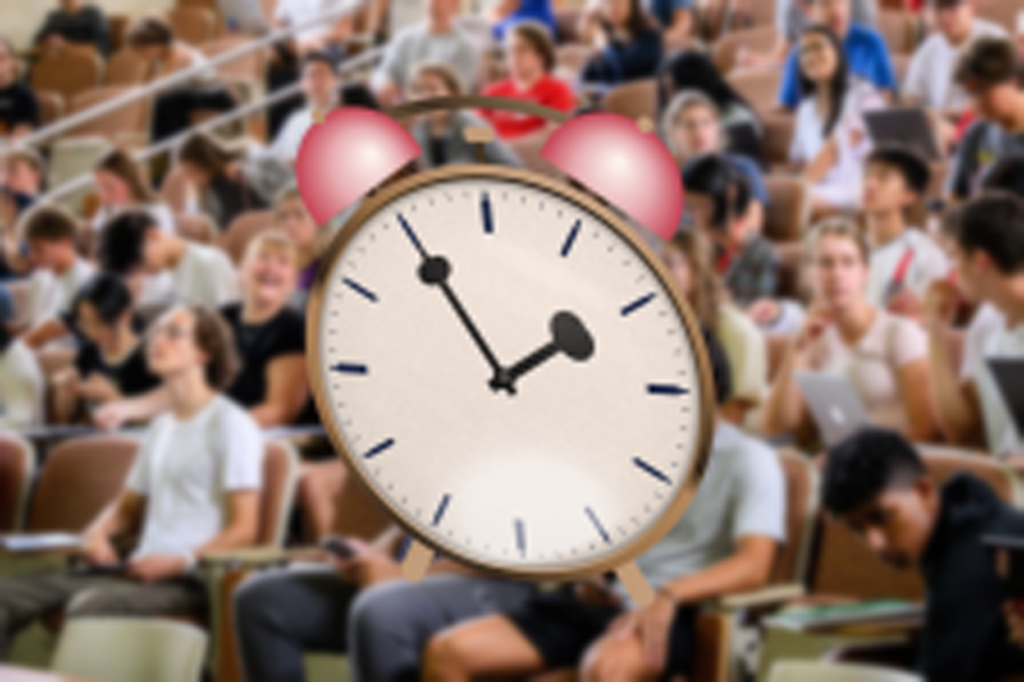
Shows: h=1 m=55
